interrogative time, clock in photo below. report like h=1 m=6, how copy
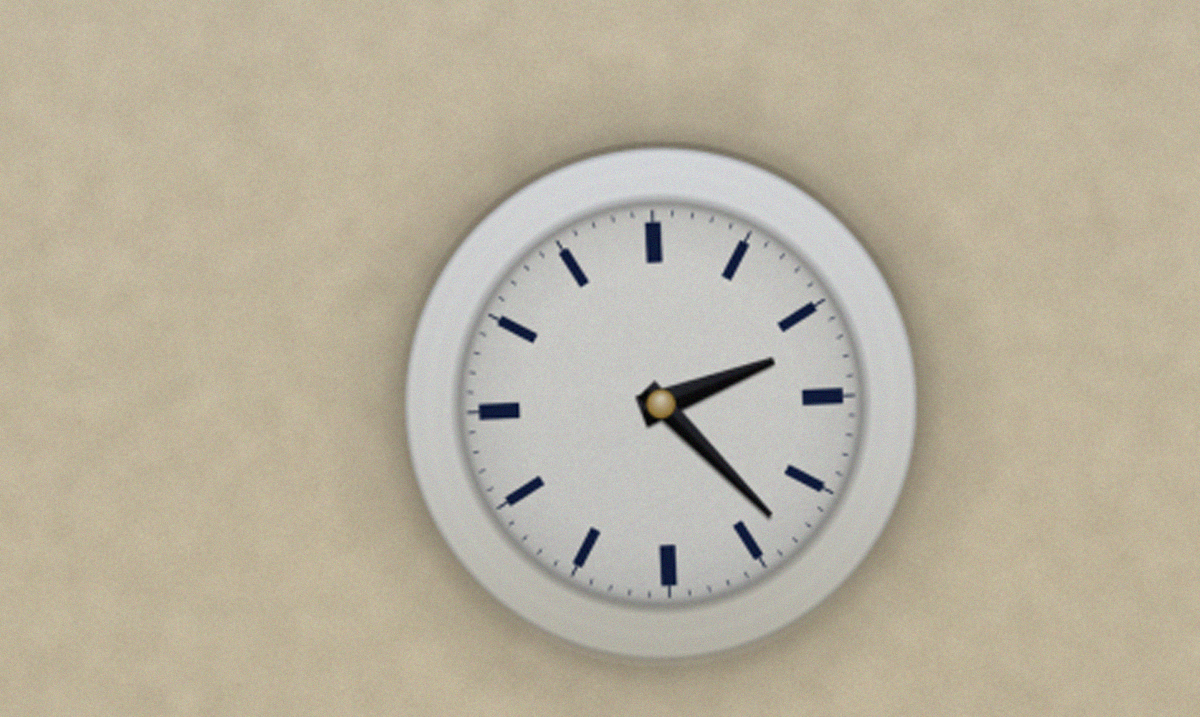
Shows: h=2 m=23
